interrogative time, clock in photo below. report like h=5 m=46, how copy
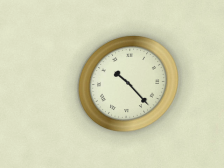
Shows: h=10 m=23
